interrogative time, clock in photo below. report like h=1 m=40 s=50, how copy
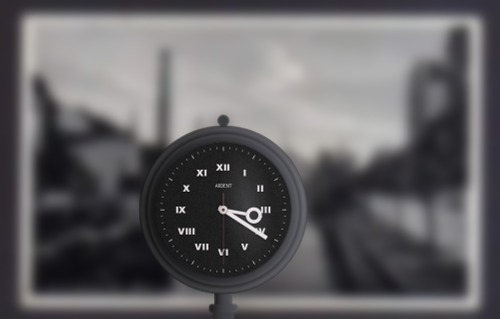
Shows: h=3 m=20 s=30
